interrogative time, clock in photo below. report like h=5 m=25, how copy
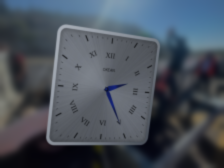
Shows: h=2 m=25
